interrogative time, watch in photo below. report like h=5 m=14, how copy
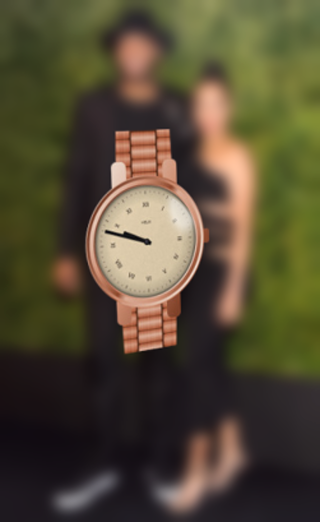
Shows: h=9 m=48
